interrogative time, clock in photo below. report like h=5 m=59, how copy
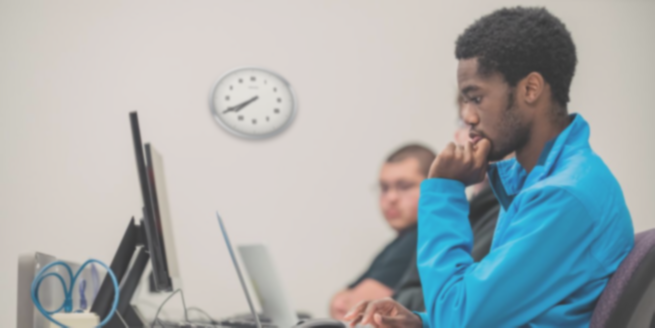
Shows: h=7 m=40
